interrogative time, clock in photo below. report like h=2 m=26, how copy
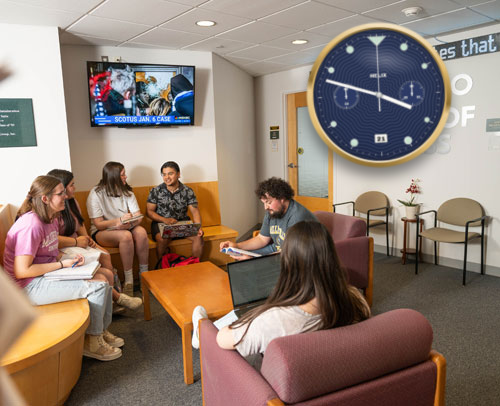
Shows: h=3 m=48
